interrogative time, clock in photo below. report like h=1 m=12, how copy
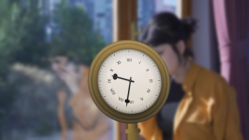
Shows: h=9 m=32
